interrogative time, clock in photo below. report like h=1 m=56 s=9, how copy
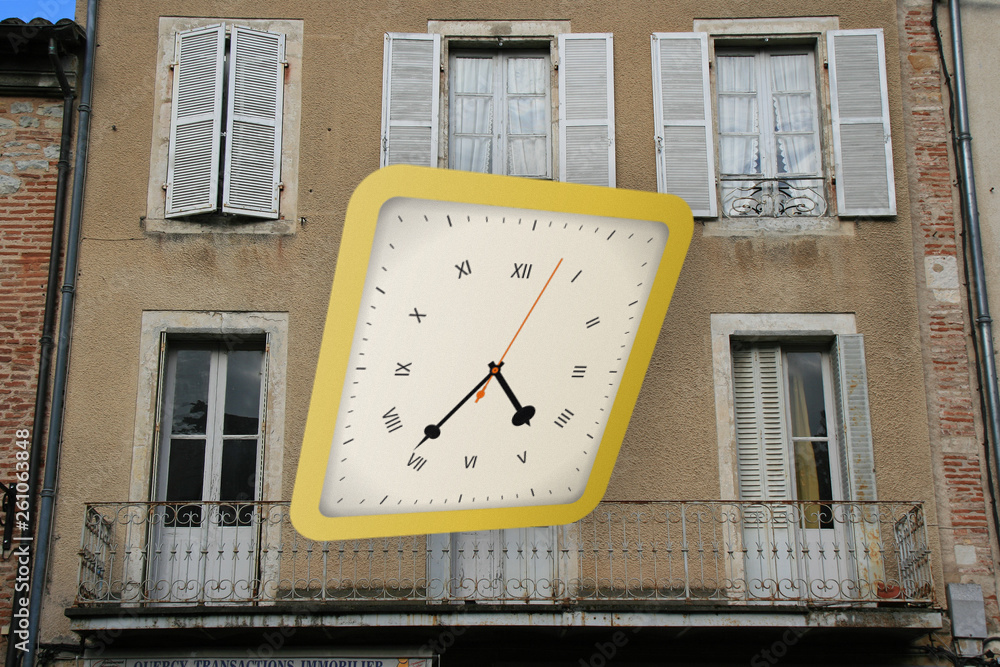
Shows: h=4 m=36 s=3
